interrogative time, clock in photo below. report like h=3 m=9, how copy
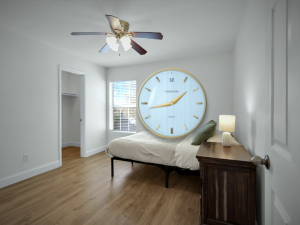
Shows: h=1 m=43
